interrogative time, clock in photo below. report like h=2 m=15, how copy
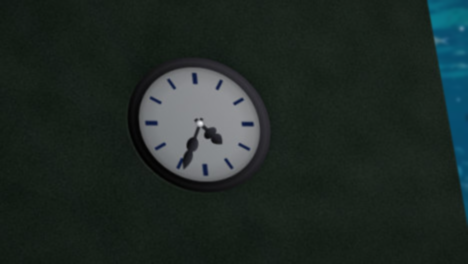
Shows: h=4 m=34
